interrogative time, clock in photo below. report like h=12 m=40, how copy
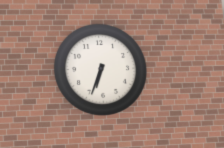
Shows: h=6 m=34
